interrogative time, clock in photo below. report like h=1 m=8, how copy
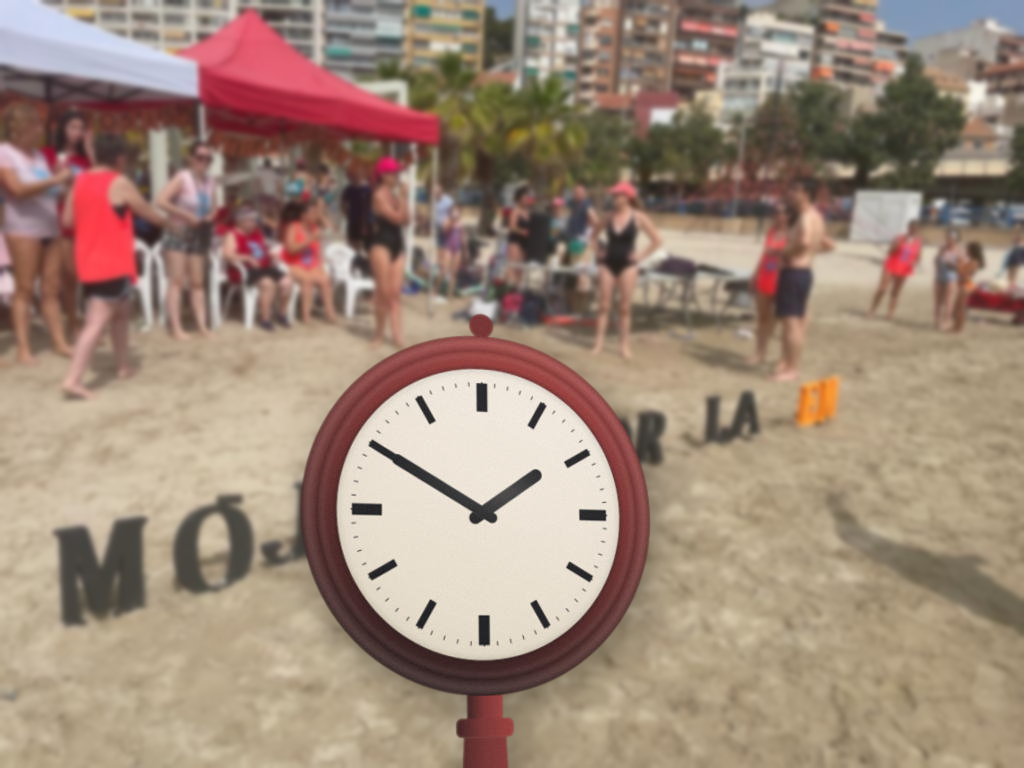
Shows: h=1 m=50
